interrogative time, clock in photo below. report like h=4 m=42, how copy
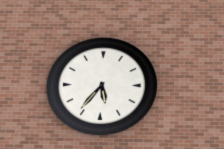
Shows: h=5 m=36
